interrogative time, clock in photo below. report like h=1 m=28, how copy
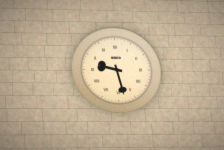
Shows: h=9 m=28
